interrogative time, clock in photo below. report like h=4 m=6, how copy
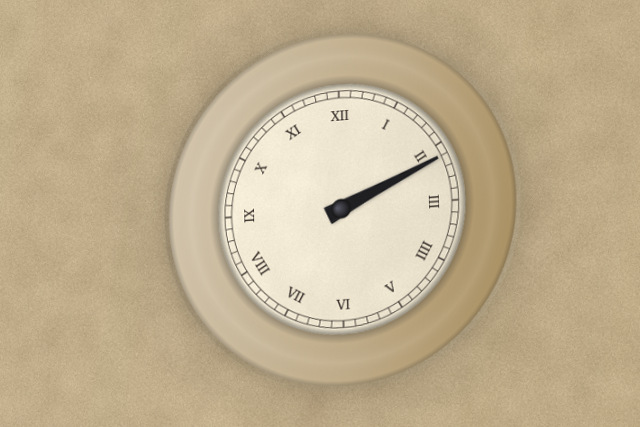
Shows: h=2 m=11
